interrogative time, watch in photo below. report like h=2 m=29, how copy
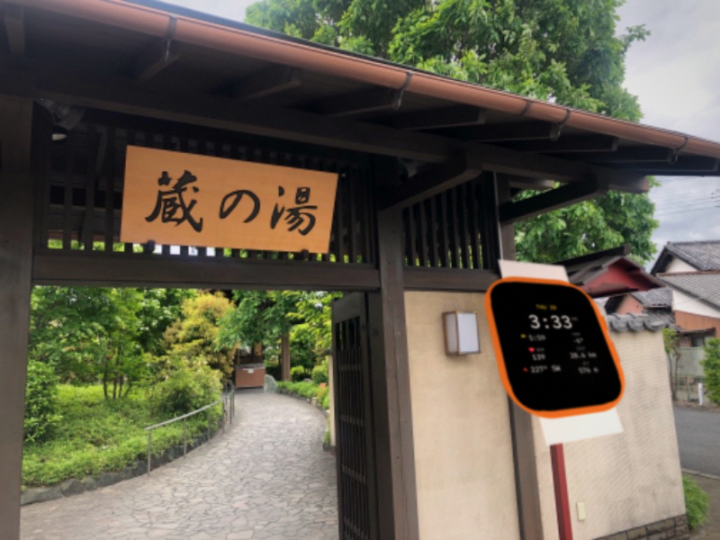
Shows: h=3 m=33
